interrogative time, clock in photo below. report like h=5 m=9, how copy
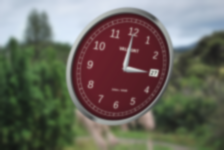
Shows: h=3 m=0
